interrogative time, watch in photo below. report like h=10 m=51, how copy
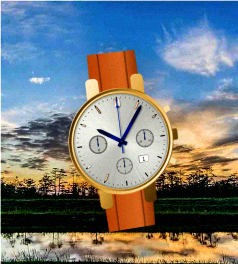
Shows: h=10 m=6
